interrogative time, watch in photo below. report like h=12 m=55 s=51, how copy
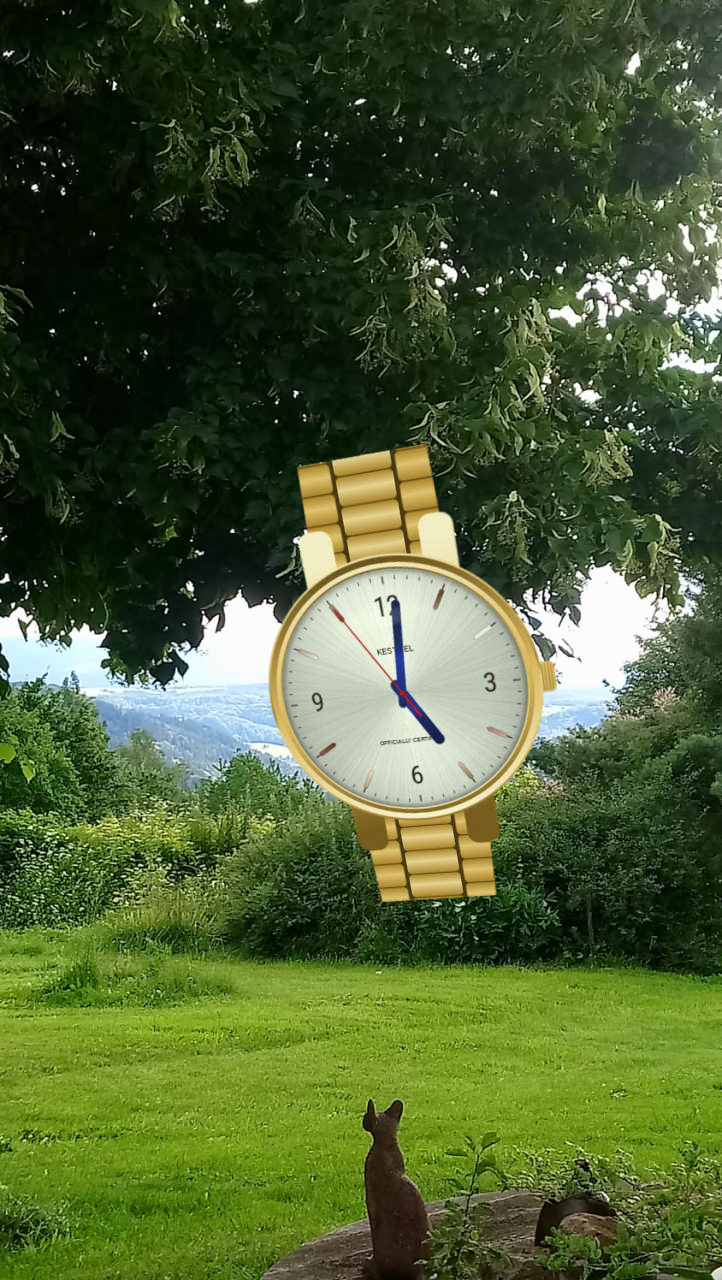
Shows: h=5 m=0 s=55
